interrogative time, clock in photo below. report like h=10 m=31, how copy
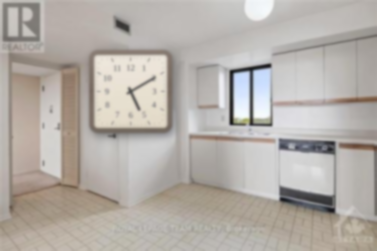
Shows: h=5 m=10
